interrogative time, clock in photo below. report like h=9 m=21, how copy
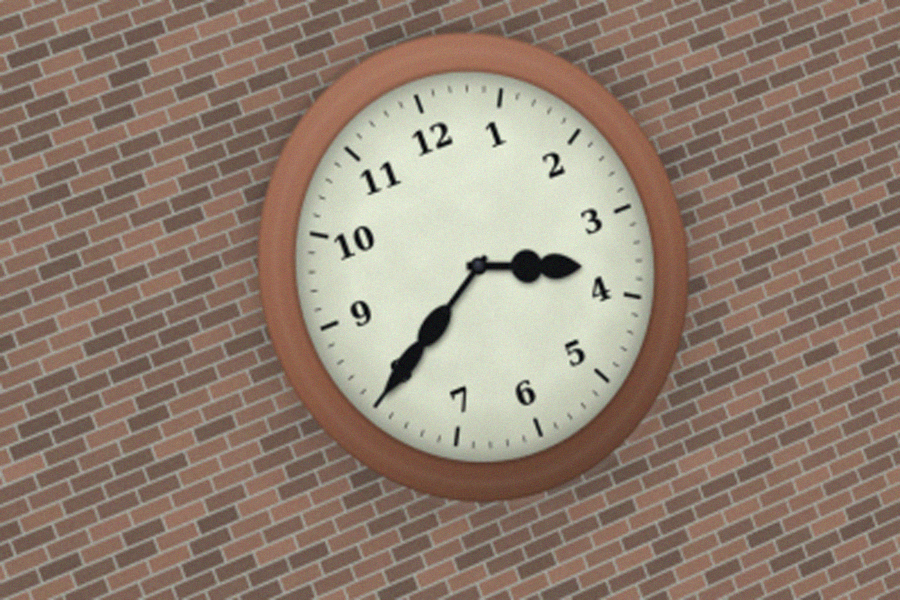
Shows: h=3 m=40
